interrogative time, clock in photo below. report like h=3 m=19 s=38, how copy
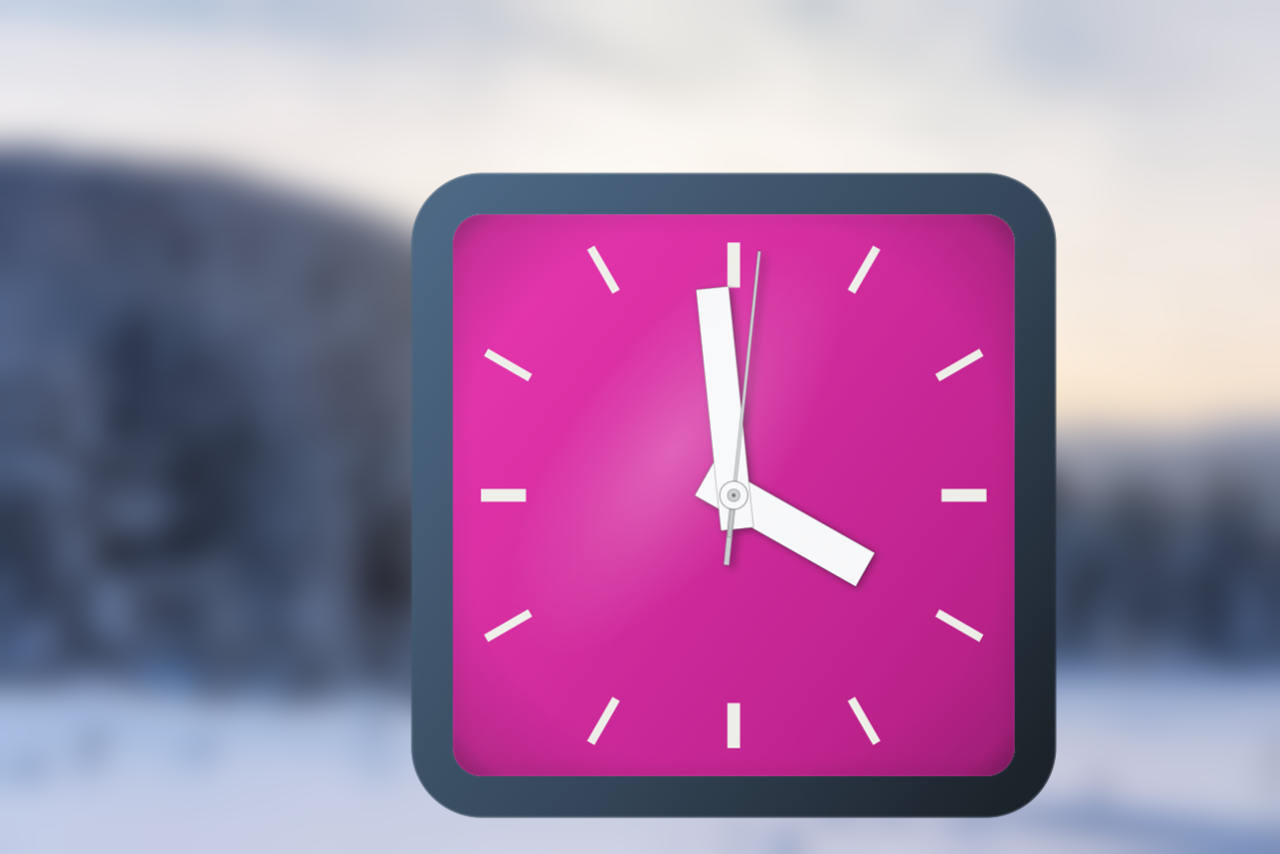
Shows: h=3 m=59 s=1
